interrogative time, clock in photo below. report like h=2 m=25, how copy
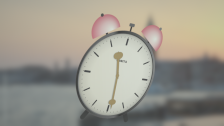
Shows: h=11 m=29
